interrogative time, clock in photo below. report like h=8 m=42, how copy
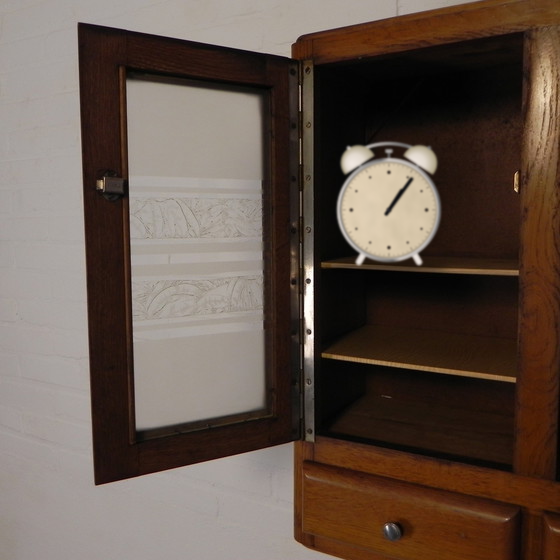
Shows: h=1 m=6
